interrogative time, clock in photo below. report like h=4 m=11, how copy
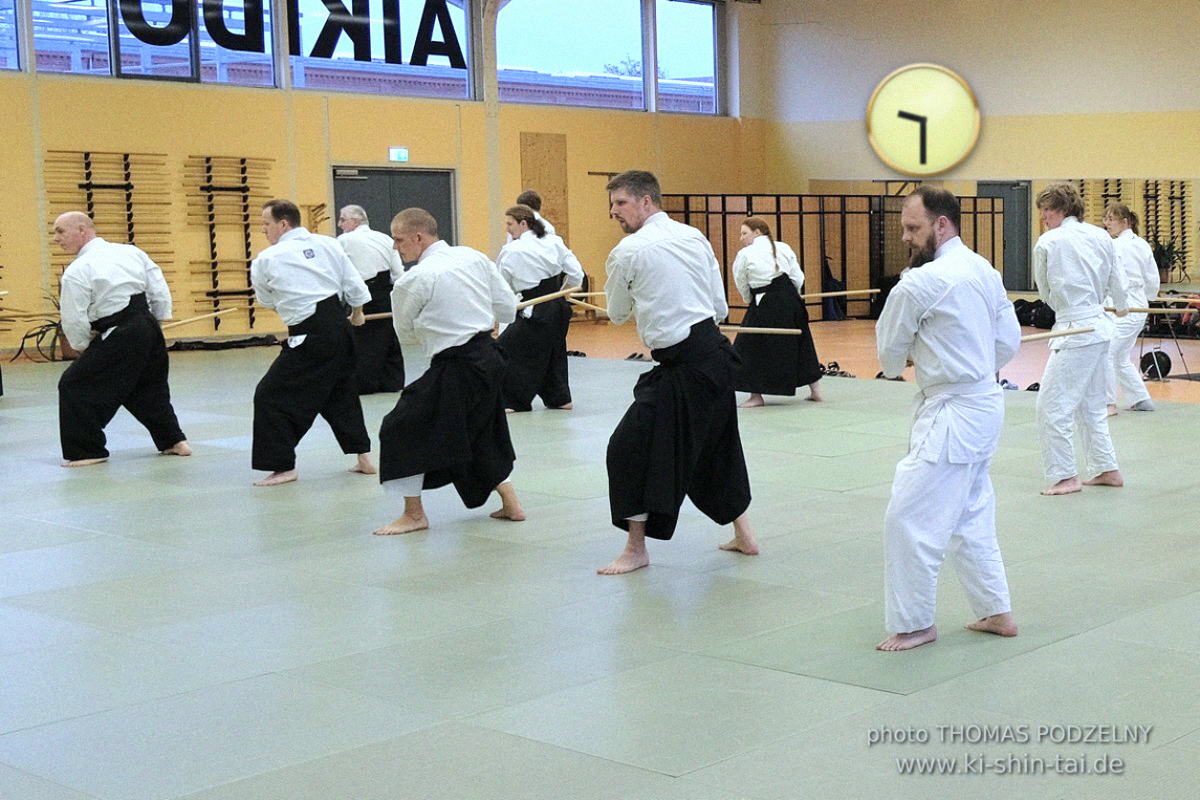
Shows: h=9 m=30
